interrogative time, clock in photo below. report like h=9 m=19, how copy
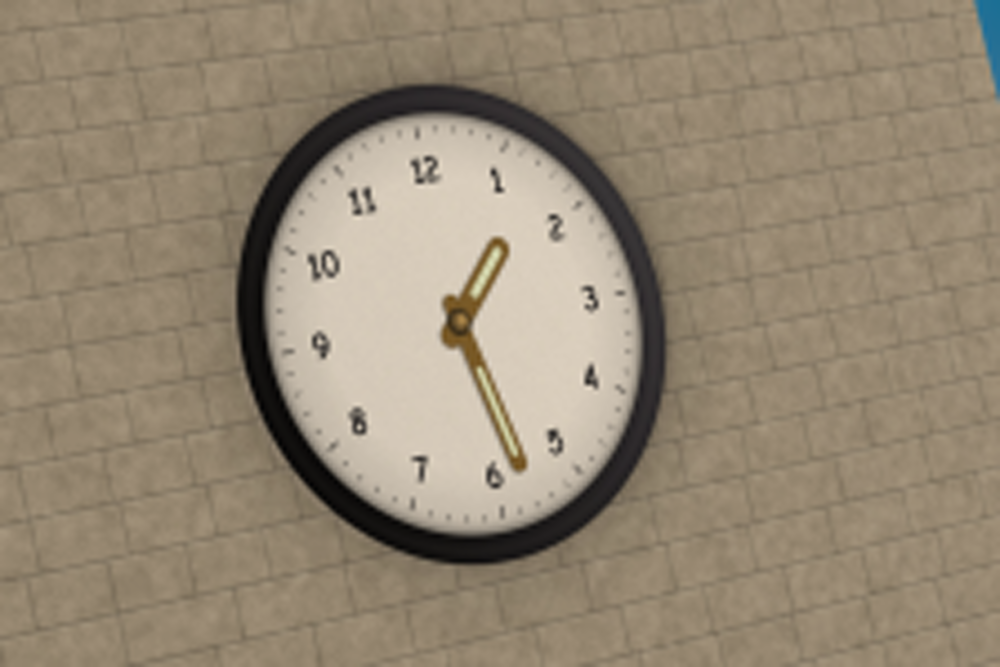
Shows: h=1 m=28
